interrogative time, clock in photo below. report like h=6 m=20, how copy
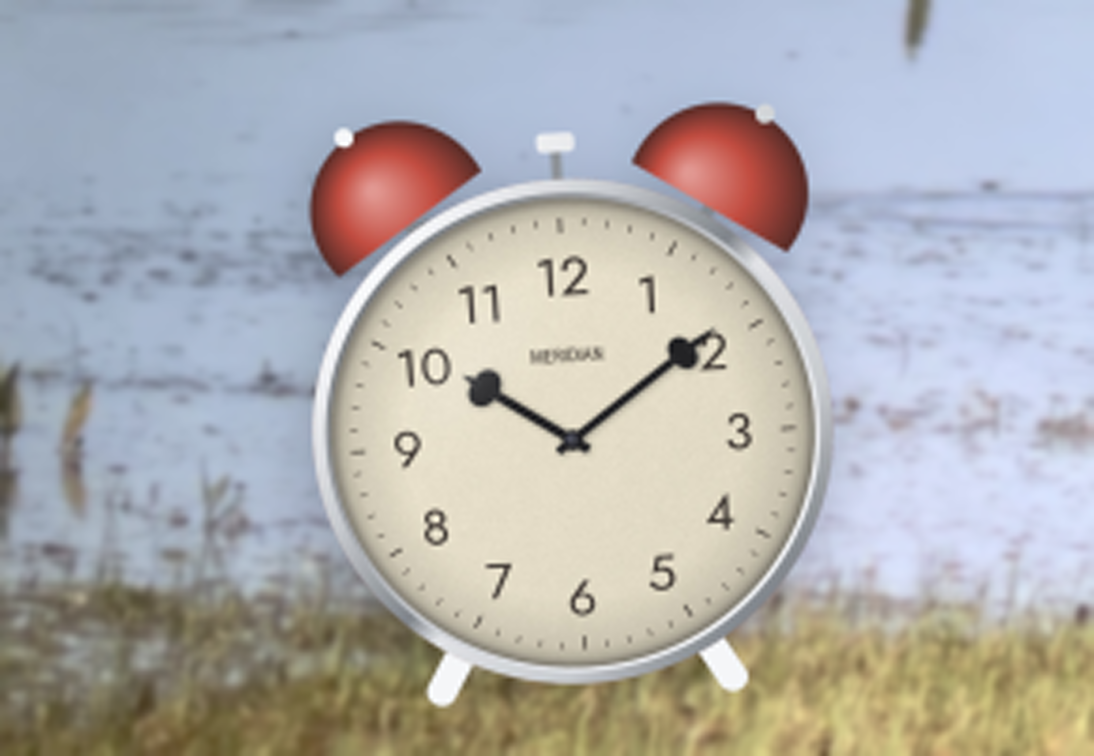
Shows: h=10 m=9
